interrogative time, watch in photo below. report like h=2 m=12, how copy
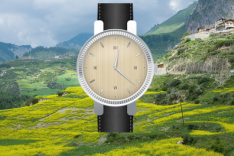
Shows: h=12 m=22
